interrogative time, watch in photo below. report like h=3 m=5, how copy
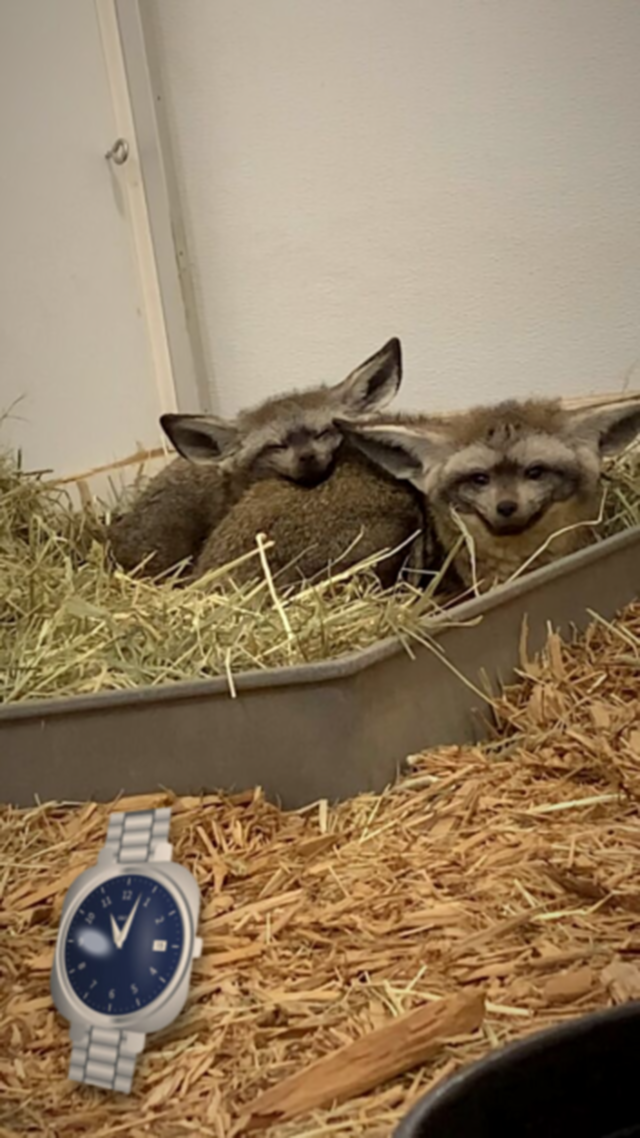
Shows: h=11 m=3
